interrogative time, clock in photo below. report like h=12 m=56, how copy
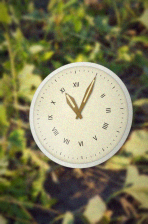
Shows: h=11 m=5
